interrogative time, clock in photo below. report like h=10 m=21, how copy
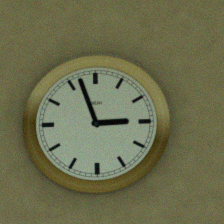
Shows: h=2 m=57
